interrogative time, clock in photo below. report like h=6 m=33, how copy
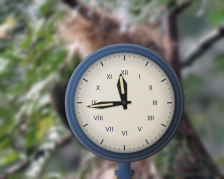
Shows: h=11 m=44
